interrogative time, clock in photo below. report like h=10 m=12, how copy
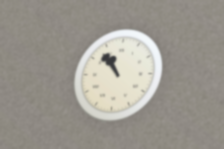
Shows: h=10 m=53
